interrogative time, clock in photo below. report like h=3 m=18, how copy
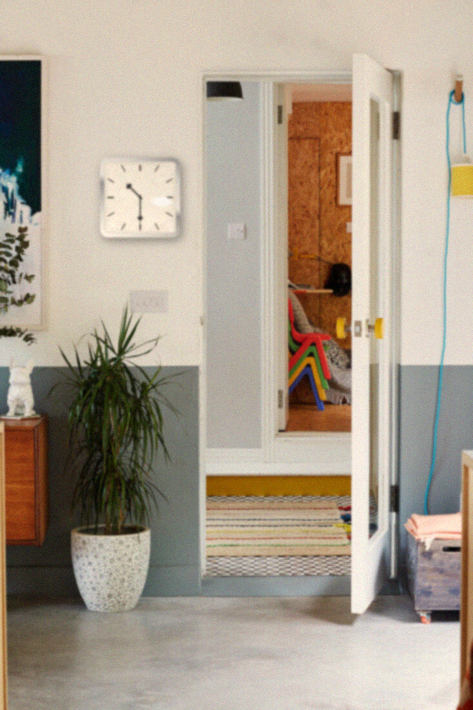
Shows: h=10 m=30
